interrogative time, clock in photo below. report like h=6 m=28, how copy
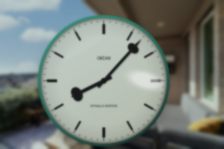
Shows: h=8 m=7
